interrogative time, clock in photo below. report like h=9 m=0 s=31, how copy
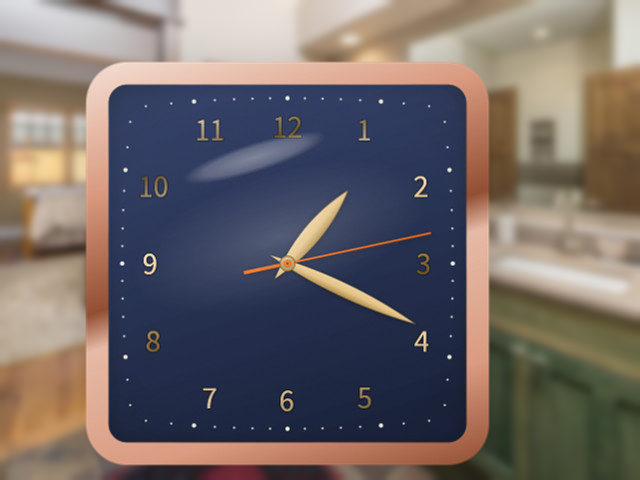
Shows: h=1 m=19 s=13
